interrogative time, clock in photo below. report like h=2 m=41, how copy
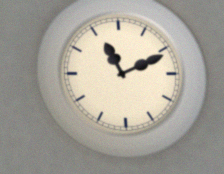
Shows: h=11 m=11
